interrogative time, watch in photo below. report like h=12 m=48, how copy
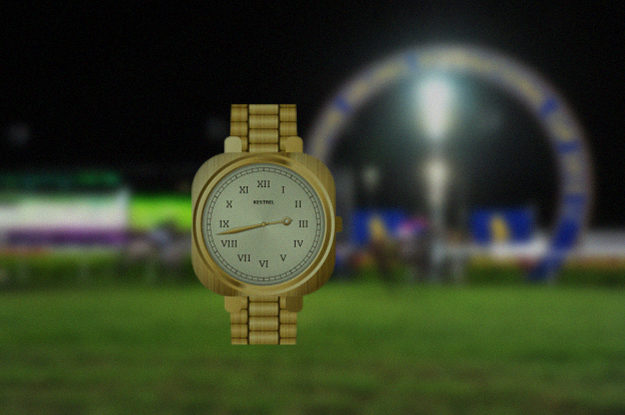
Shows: h=2 m=43
